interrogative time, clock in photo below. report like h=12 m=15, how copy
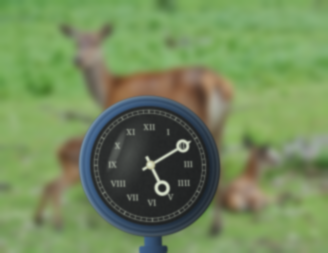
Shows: h=5 m=10
